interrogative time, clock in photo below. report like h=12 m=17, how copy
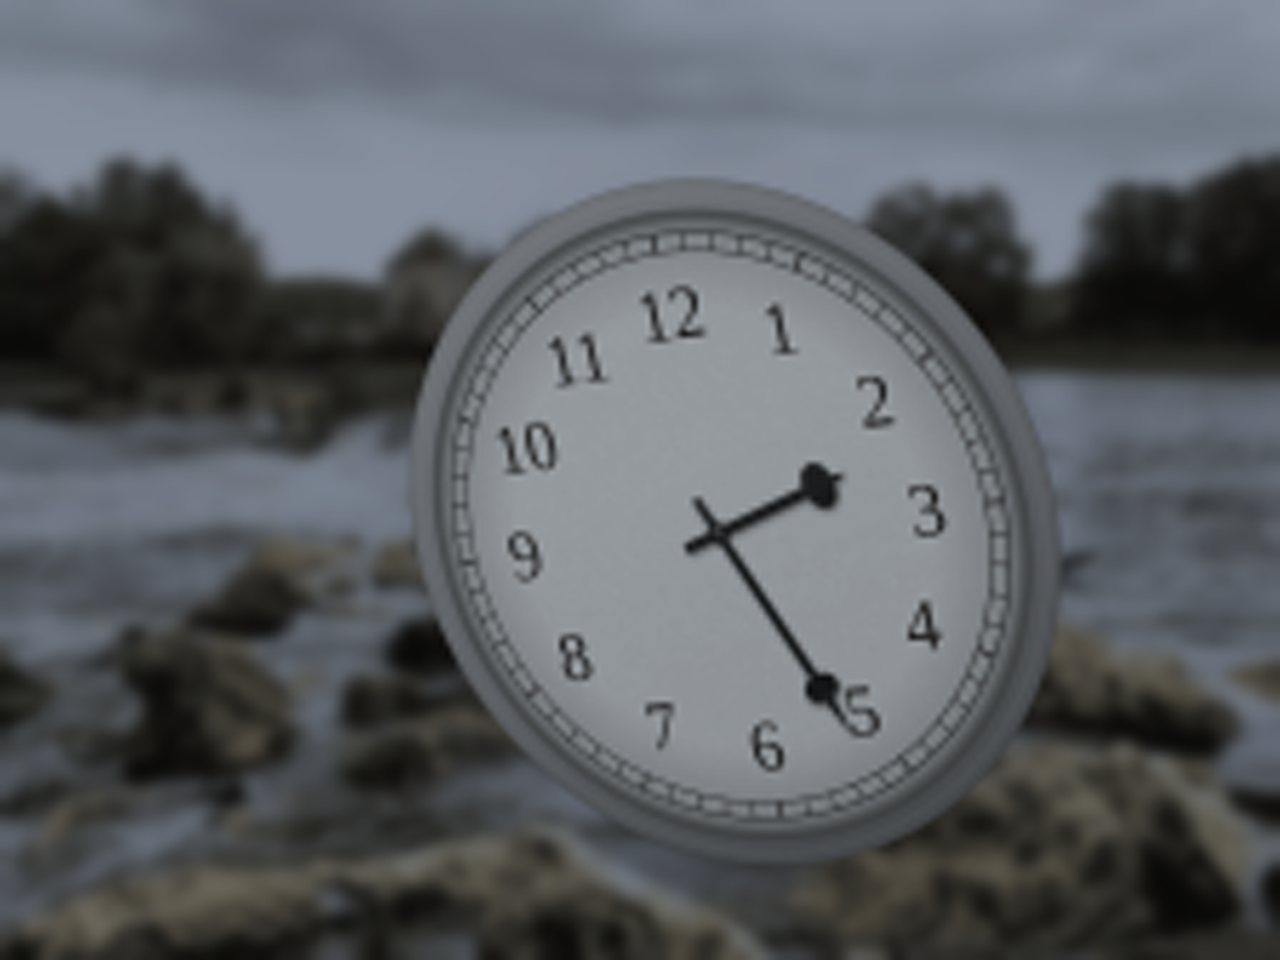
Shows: h=2 m=26
